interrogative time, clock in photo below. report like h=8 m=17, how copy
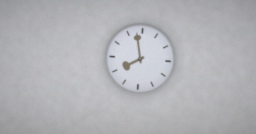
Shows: h=7 m=58
